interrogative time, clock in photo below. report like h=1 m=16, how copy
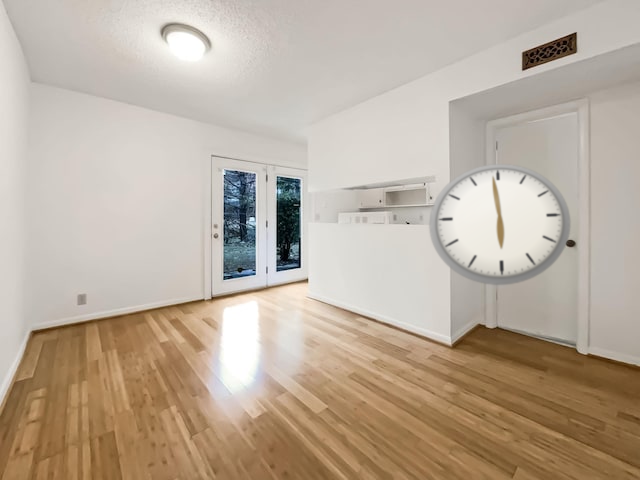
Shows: h=5 m=59
